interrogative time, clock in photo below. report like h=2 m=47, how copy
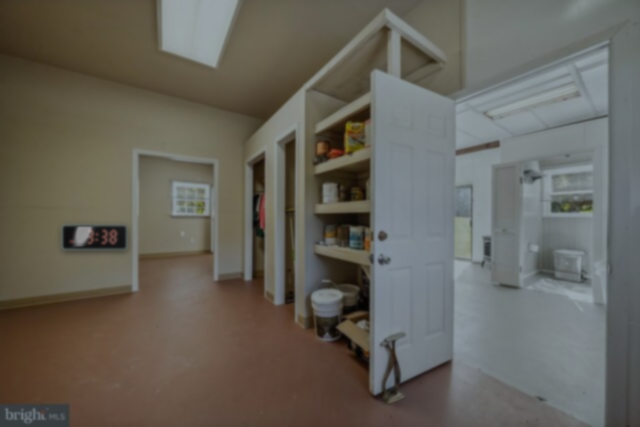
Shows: h=3 m=38
